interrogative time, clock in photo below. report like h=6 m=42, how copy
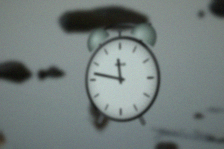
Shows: h=11 m=47
